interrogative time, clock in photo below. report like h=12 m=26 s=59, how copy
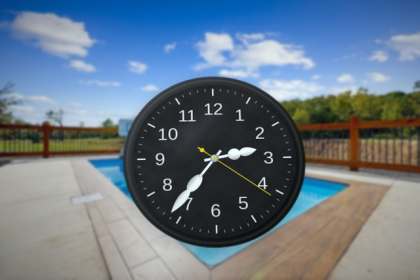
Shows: h=2 m=36 s=21
